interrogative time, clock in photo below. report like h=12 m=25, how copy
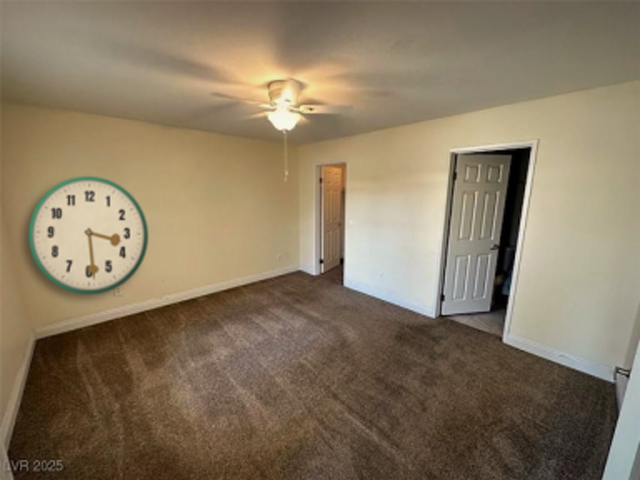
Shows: h=3 m=29
